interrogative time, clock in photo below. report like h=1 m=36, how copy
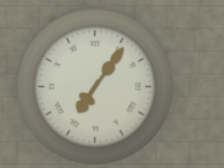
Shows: h=7 m=6
